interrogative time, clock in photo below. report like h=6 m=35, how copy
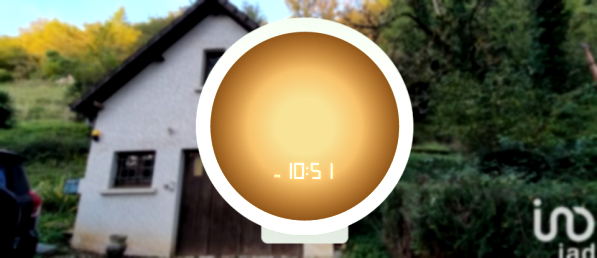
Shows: h=10 m=51
